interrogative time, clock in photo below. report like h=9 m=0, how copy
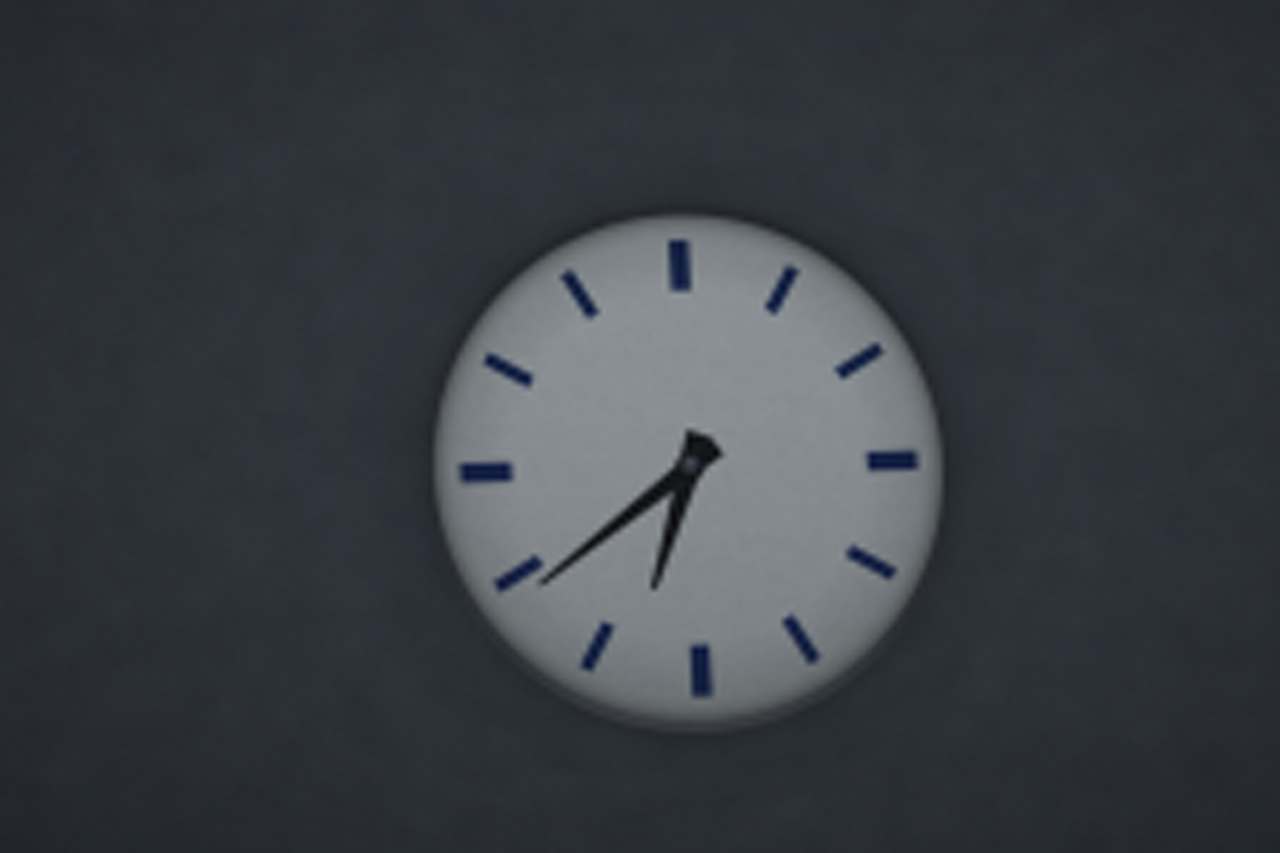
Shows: h=6 m=39
